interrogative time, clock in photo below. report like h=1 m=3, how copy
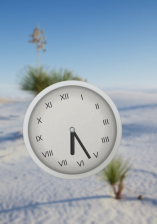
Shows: h=6 m=27
